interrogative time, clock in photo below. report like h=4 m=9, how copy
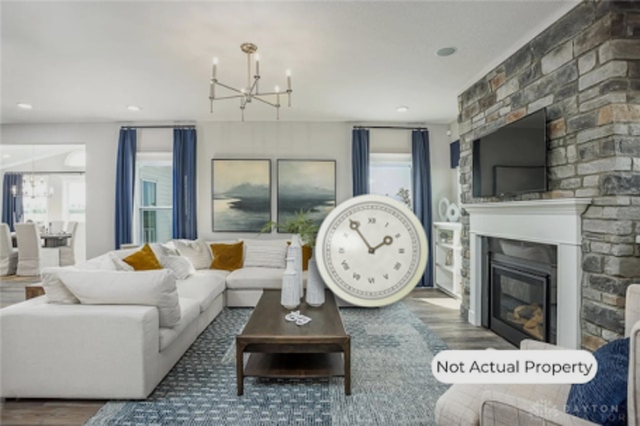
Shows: h=1 m=54
